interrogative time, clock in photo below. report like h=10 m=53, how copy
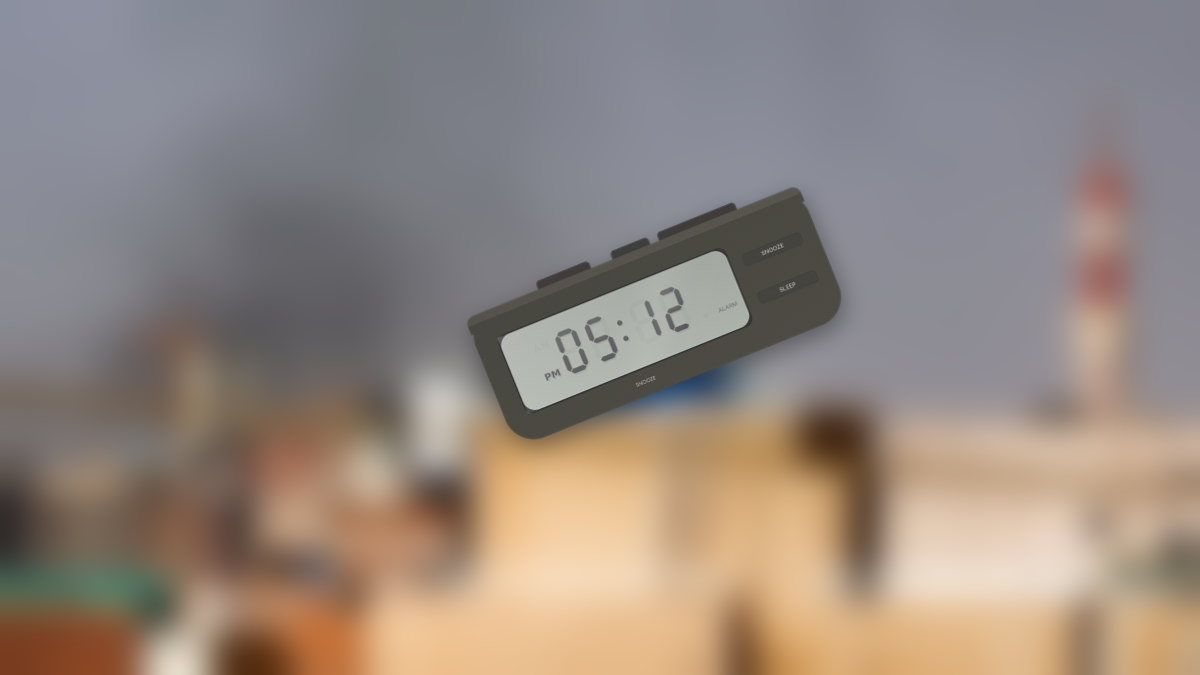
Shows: h=5 m=12
